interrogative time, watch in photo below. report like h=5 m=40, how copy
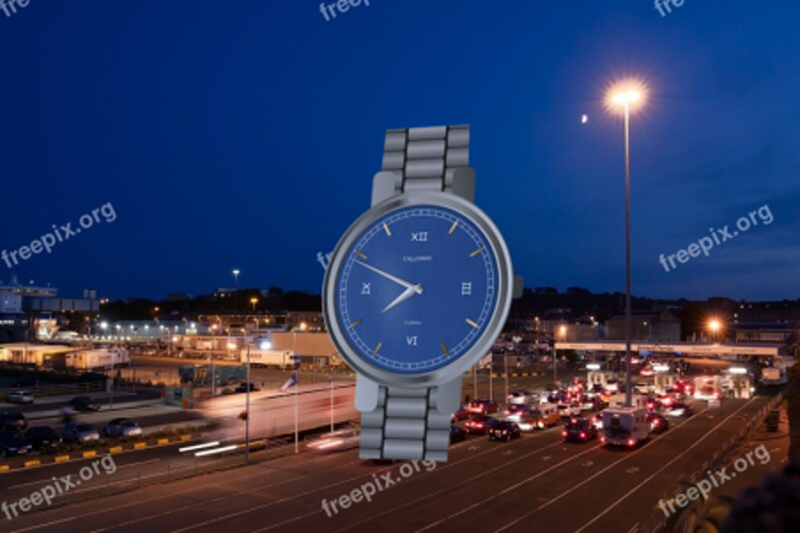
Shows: h=7 m=49
